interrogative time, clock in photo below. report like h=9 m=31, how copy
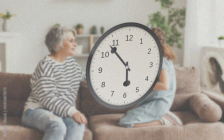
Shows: h=5 m=53
